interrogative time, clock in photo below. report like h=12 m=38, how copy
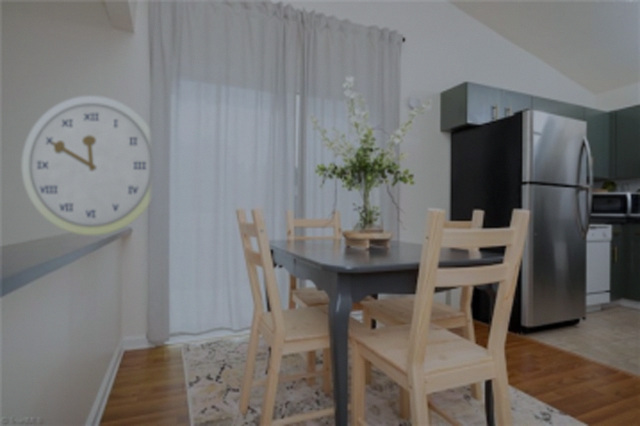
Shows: h=11 m=50
